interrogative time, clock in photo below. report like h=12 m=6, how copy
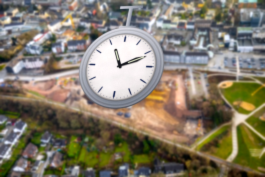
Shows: h=11 m=11
